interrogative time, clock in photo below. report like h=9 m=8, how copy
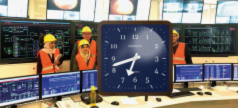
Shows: h=6 m=42
